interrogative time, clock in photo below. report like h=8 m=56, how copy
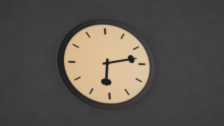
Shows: h=6 m=13
